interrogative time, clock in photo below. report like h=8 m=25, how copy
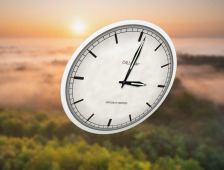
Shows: h=3 m=1
